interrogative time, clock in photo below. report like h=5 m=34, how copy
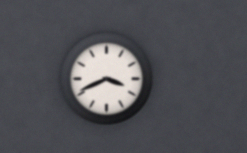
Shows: h=3 m=41
